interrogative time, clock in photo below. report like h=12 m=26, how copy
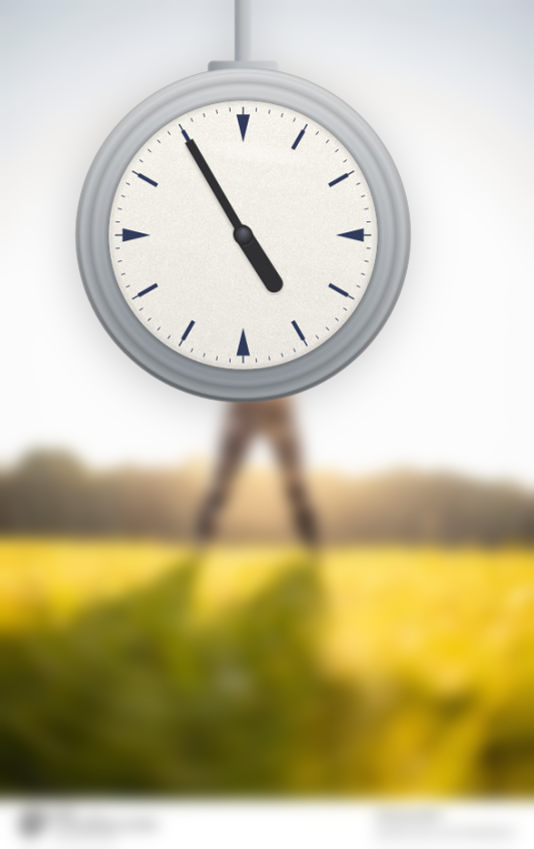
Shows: h=4 m=55
